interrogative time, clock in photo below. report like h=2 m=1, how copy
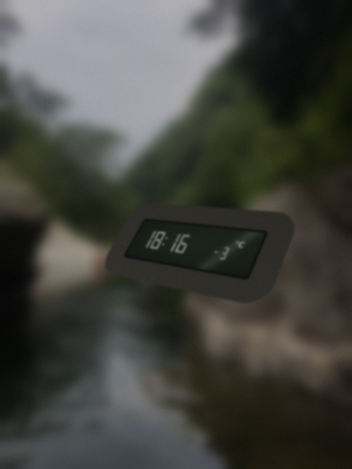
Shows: h=18 m=16
